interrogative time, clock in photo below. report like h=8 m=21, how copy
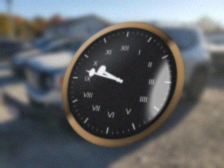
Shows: h=9 m=47
